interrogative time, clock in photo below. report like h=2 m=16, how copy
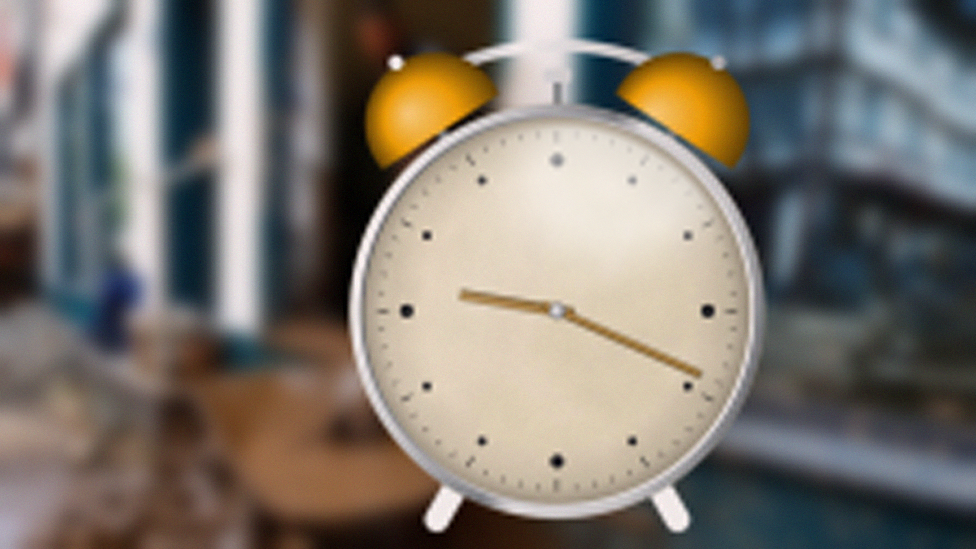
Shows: h=9 m=19
